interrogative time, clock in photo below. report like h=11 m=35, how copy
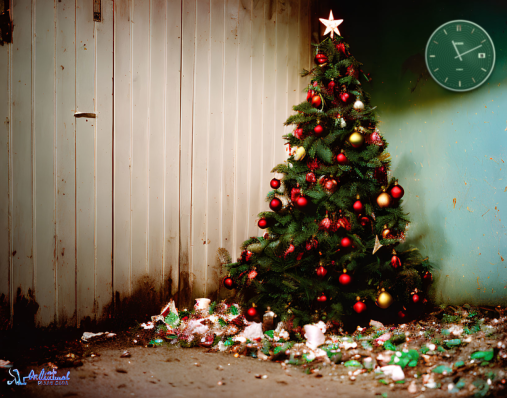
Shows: h=11 m=11
